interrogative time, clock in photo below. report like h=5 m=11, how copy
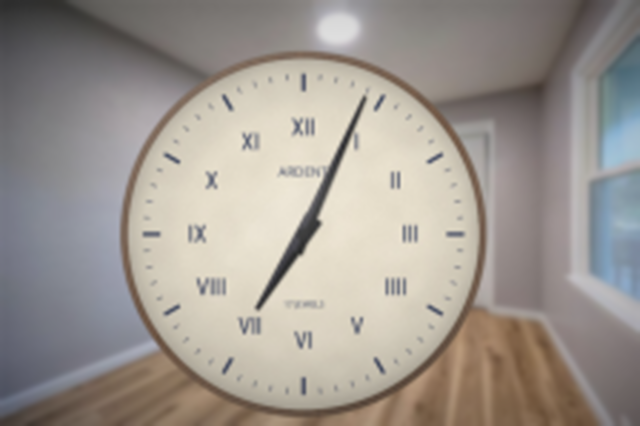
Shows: h=7 m=4
